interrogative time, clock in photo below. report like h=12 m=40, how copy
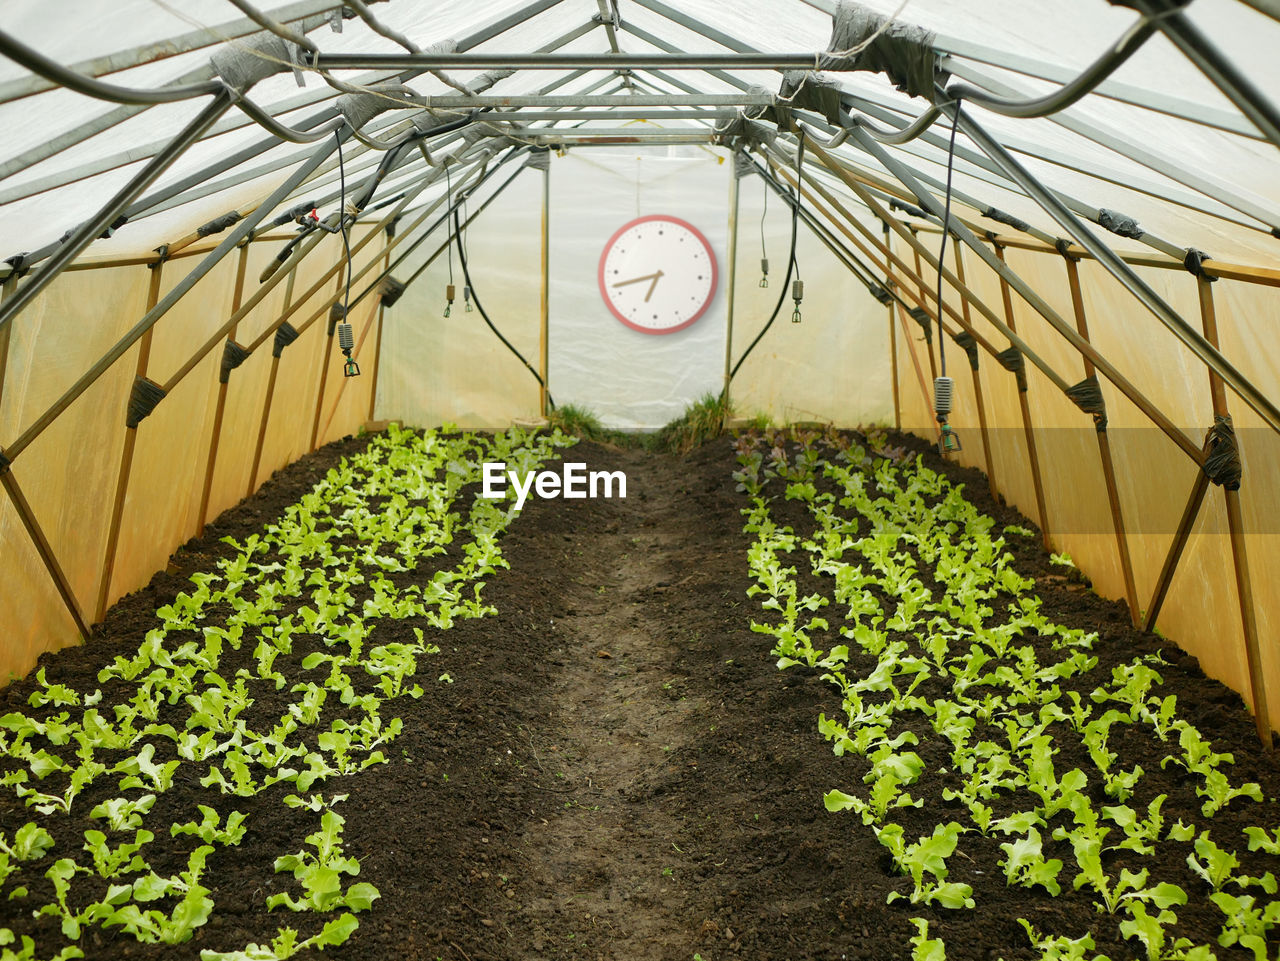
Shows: h=6 m=42
